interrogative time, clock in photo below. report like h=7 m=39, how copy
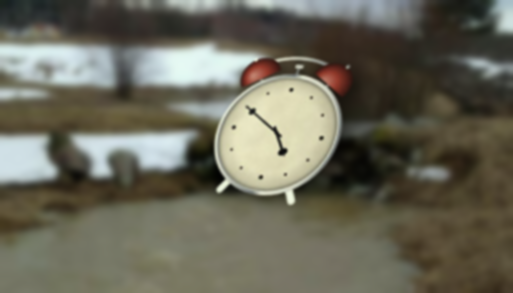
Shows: h=4 m=50
